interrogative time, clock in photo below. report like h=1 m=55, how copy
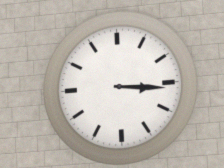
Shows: h=3 m=16
